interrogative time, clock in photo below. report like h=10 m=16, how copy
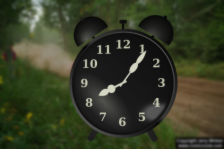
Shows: h=8 m=6
